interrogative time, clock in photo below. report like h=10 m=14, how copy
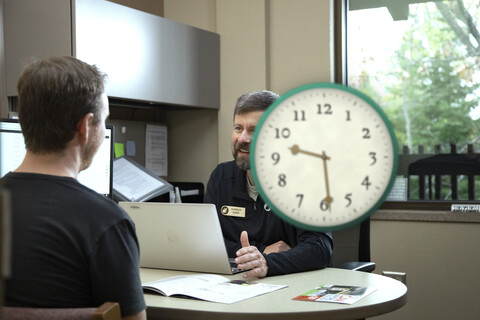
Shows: h=9 m=29
